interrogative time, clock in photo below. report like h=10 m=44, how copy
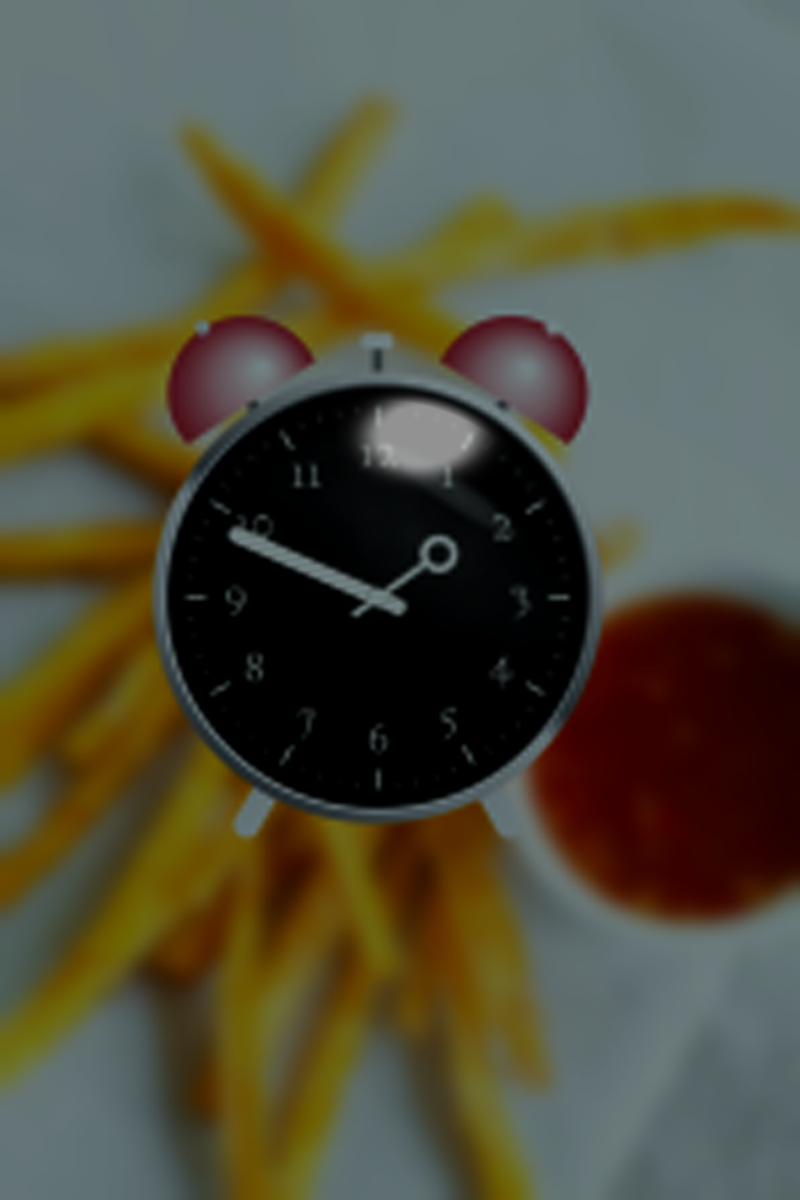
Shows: h=1 m=49
